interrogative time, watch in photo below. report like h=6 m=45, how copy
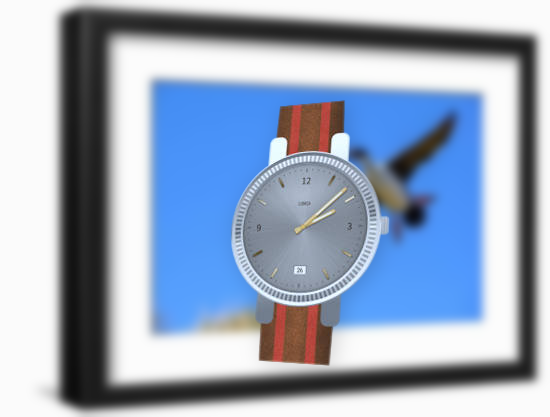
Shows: h=2 m=8
